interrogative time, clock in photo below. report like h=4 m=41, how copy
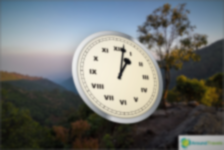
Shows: h=1 m=2
